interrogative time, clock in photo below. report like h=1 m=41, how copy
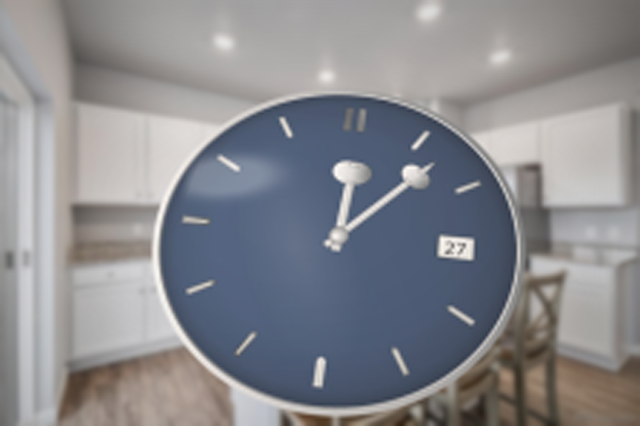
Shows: h=12 m=7
